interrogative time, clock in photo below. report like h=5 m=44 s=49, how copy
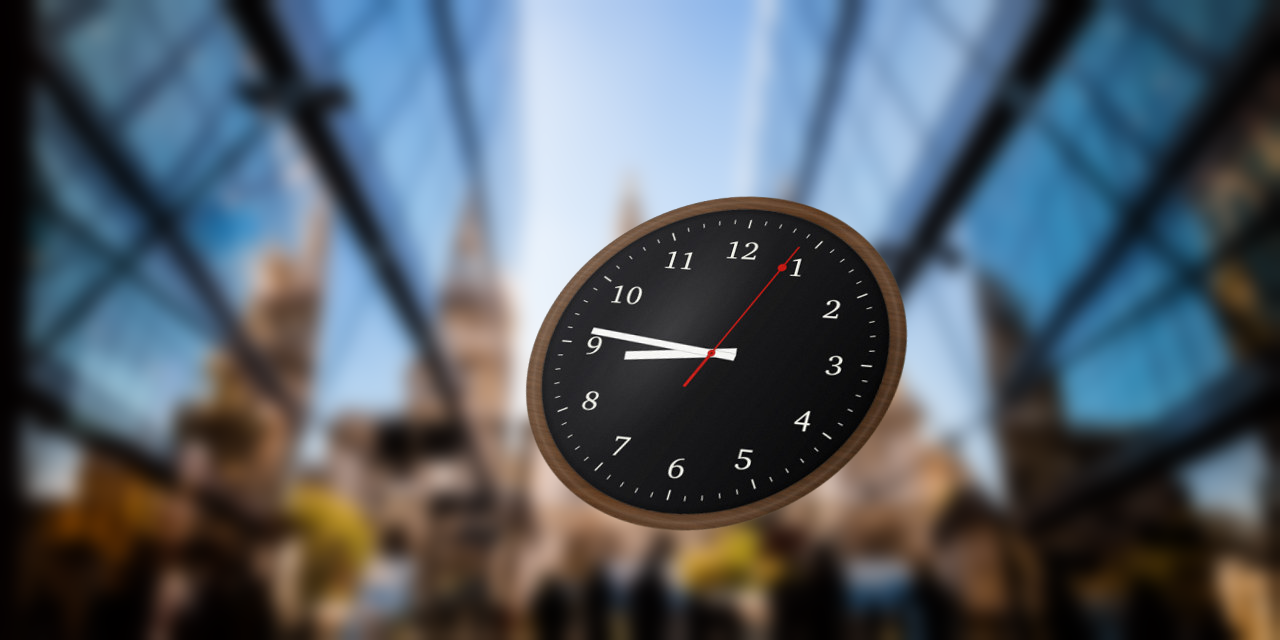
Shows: h=8 m=46 s=4
